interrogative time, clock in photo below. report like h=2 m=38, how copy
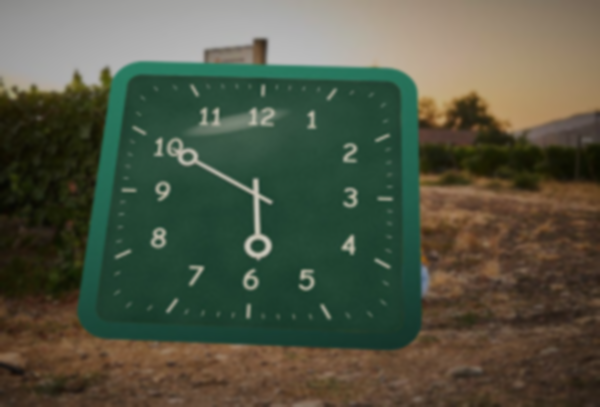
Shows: h=5 m=50
